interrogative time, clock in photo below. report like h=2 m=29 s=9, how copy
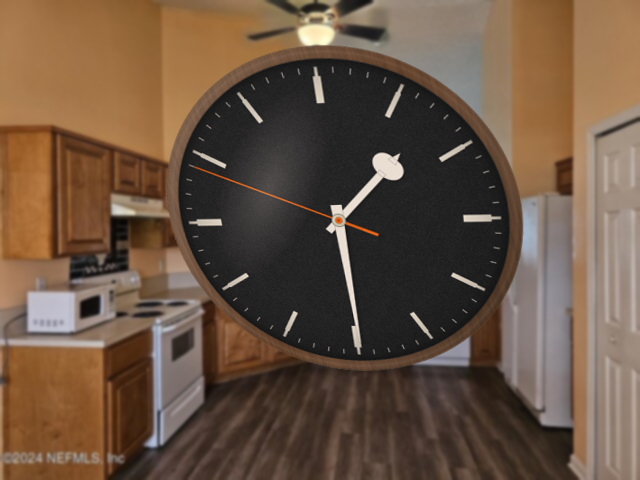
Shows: h=1 m=29 s=49
